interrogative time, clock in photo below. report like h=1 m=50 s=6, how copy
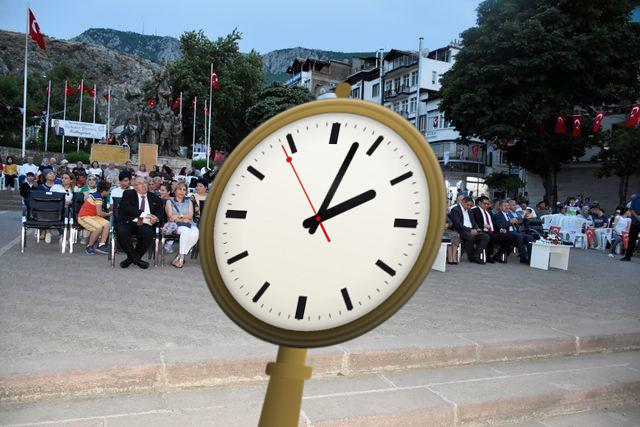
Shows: h=2 m=2 s=54
